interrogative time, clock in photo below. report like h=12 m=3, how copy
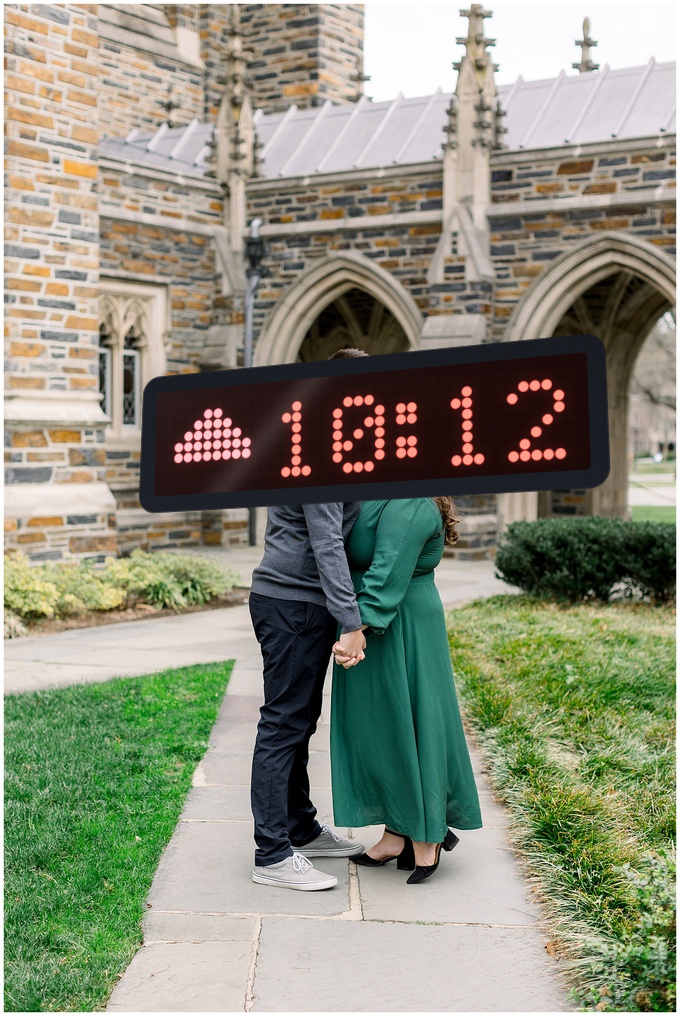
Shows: h=10 m=12
